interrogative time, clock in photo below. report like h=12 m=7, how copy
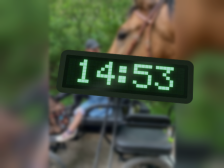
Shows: h=14 m=53
